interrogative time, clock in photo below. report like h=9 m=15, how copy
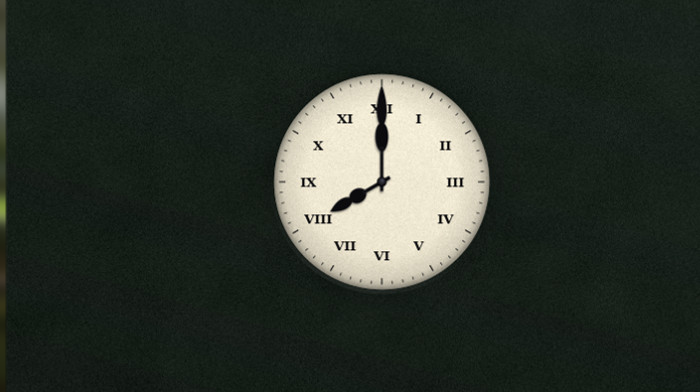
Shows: h=8 m=0
